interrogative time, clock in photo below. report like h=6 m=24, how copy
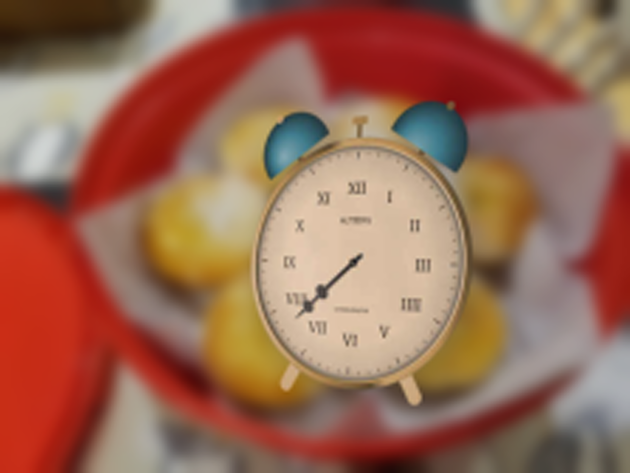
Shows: h=7 m=38
